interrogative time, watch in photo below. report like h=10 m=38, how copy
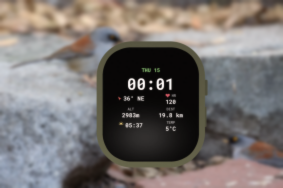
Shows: h=0 m=1
